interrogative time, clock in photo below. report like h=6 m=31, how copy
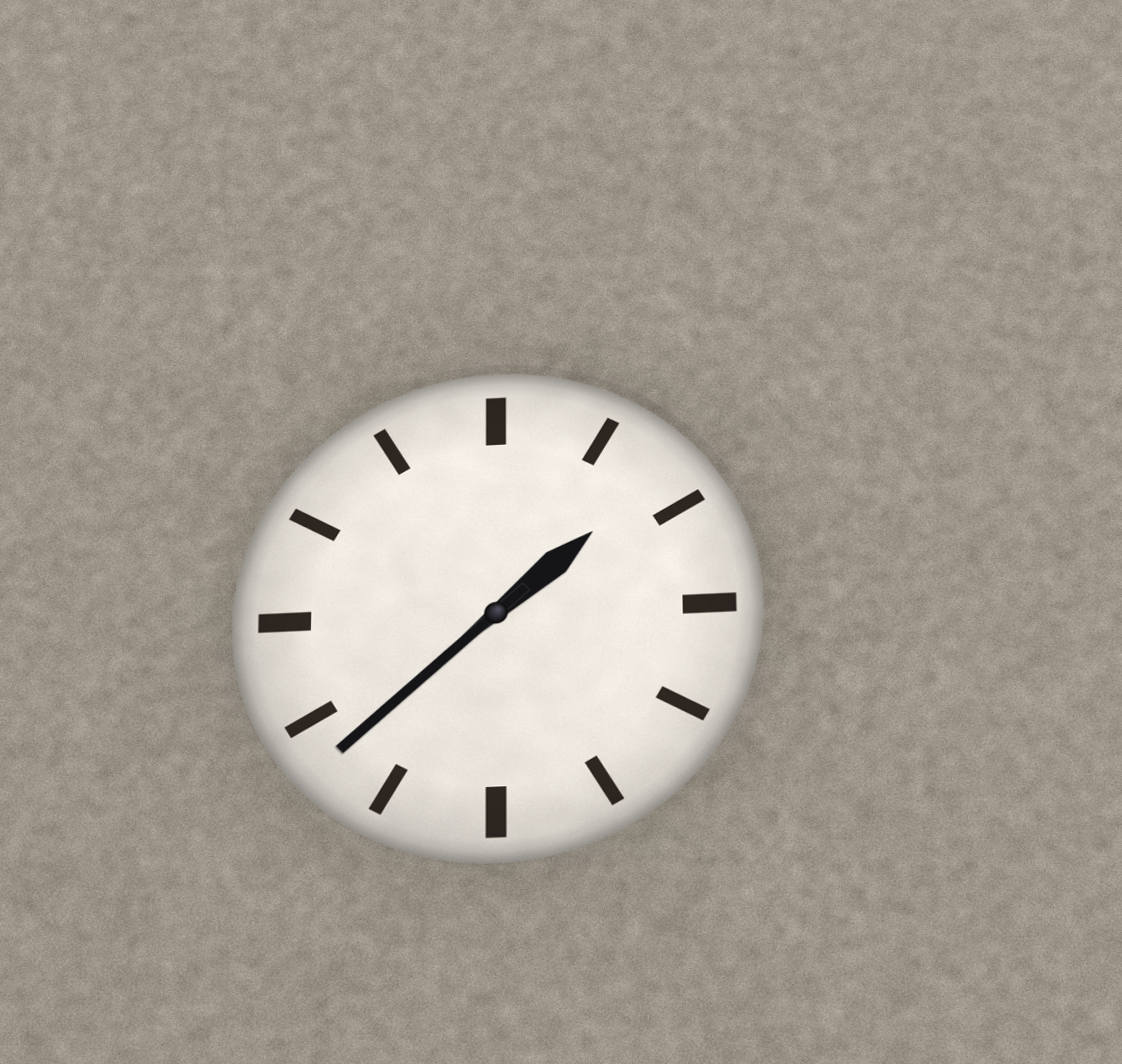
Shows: h=1 m=38
